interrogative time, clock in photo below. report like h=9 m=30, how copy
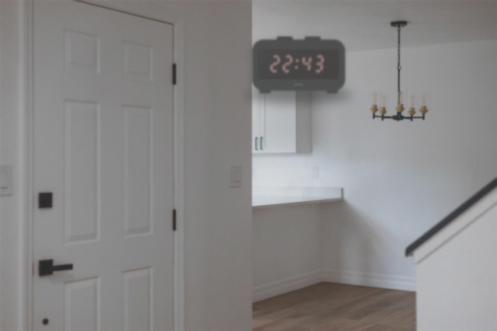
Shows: h=22 m=43
